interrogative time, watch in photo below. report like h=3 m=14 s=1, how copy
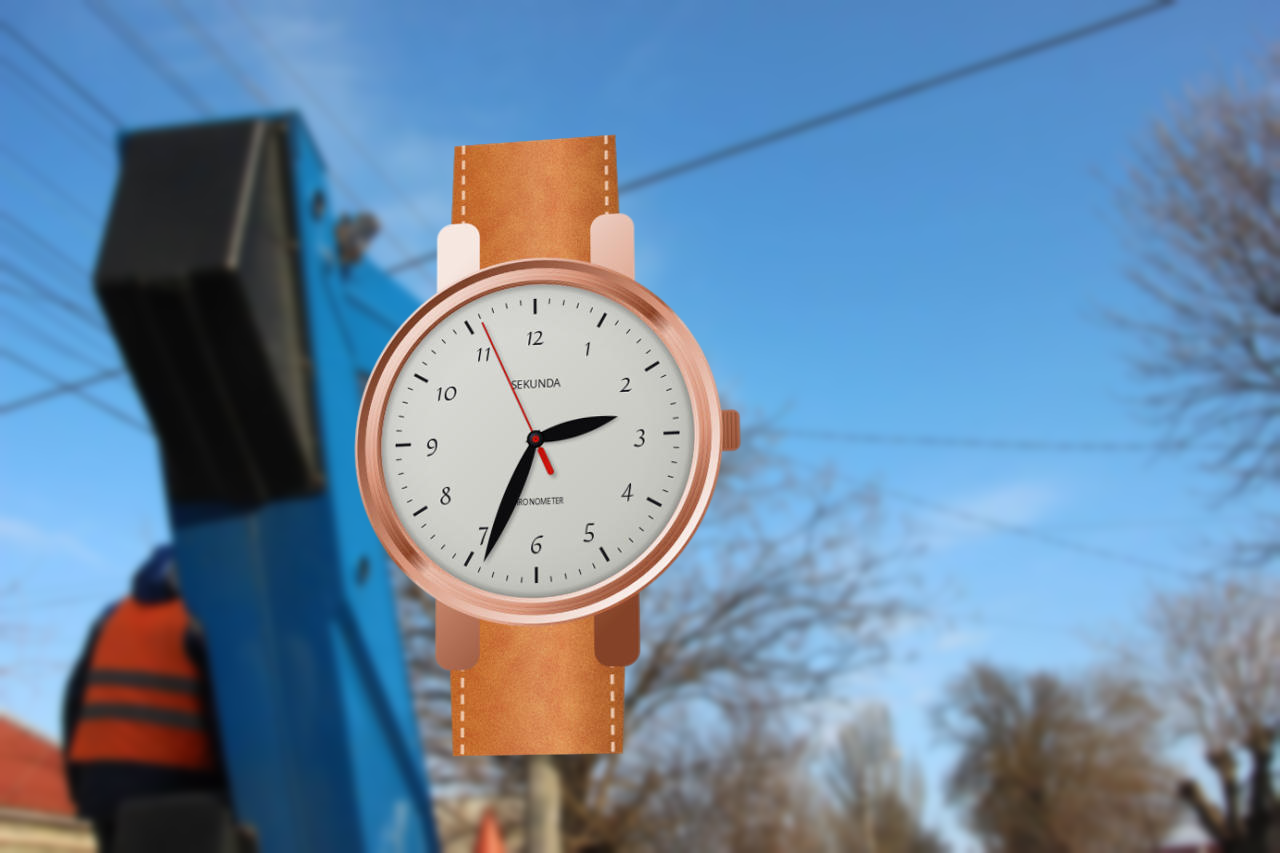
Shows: h=2 m=33 s=56
